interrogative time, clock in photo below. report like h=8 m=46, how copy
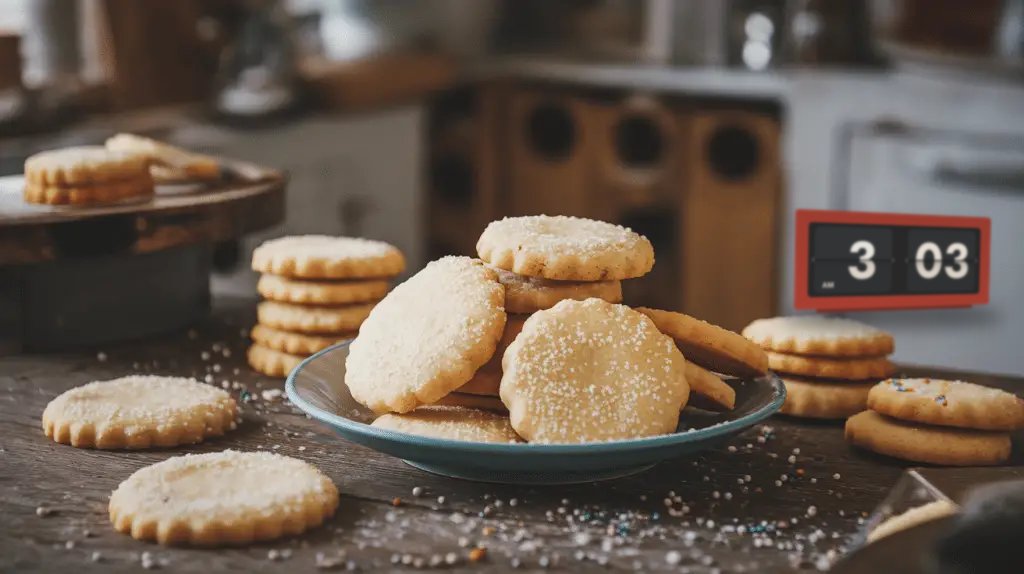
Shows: h=3 m=3
